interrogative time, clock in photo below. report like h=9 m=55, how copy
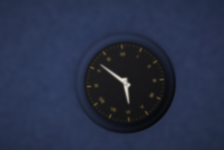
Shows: h=5 m=52
